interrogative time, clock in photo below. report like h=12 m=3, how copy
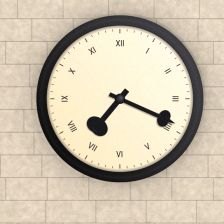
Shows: h=7 m=19
